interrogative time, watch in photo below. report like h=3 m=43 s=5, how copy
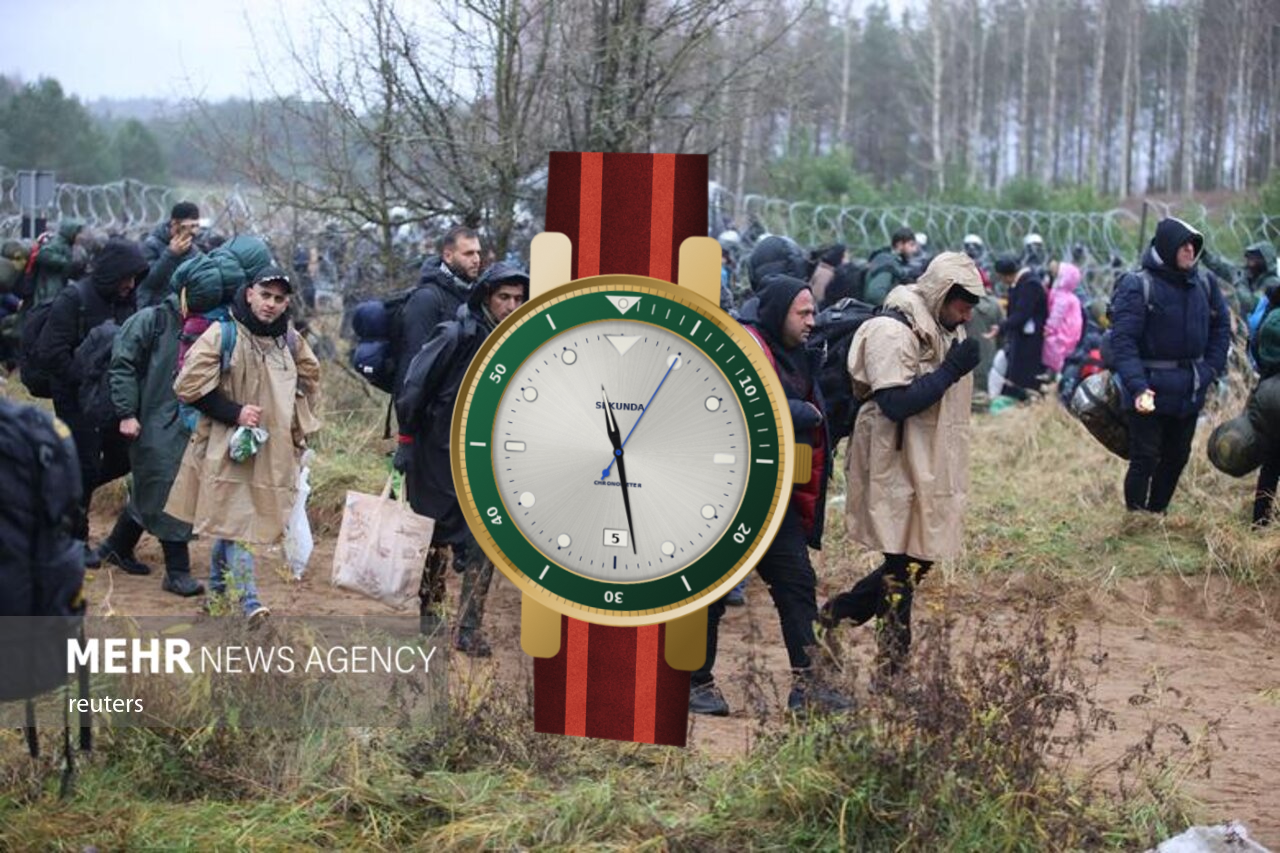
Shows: h=11 m=28 s=5
